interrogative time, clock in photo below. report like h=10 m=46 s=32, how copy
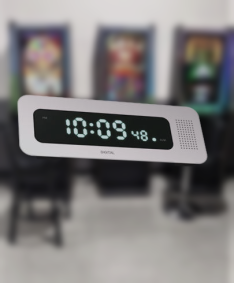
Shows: h=10 m=9 s=48
